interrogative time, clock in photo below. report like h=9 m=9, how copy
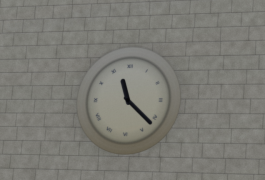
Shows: h=11 m=22
